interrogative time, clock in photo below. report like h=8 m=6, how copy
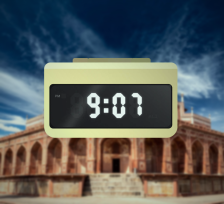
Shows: h=9 m=7
